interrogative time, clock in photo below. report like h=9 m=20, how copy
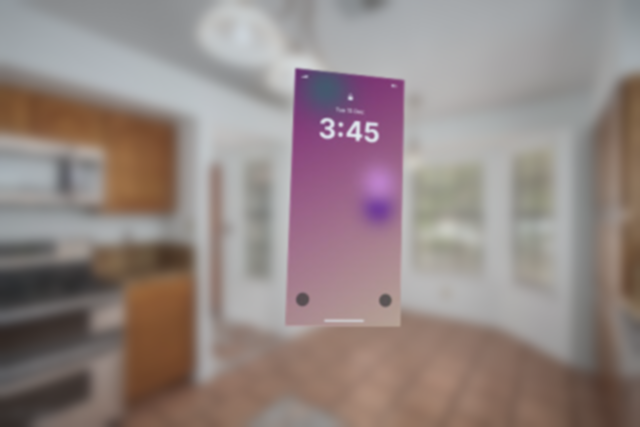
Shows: h=3 m=45
